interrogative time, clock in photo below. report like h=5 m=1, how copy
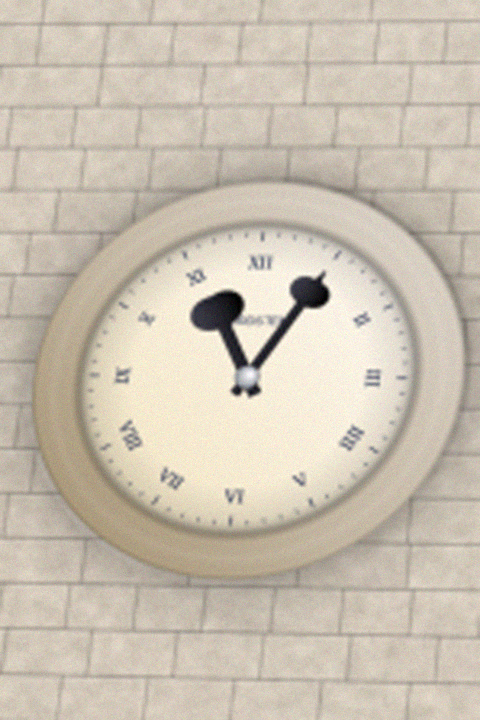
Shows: h=11 m=5
